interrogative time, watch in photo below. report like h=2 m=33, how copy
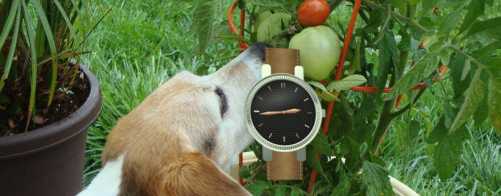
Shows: h=2 m=44
